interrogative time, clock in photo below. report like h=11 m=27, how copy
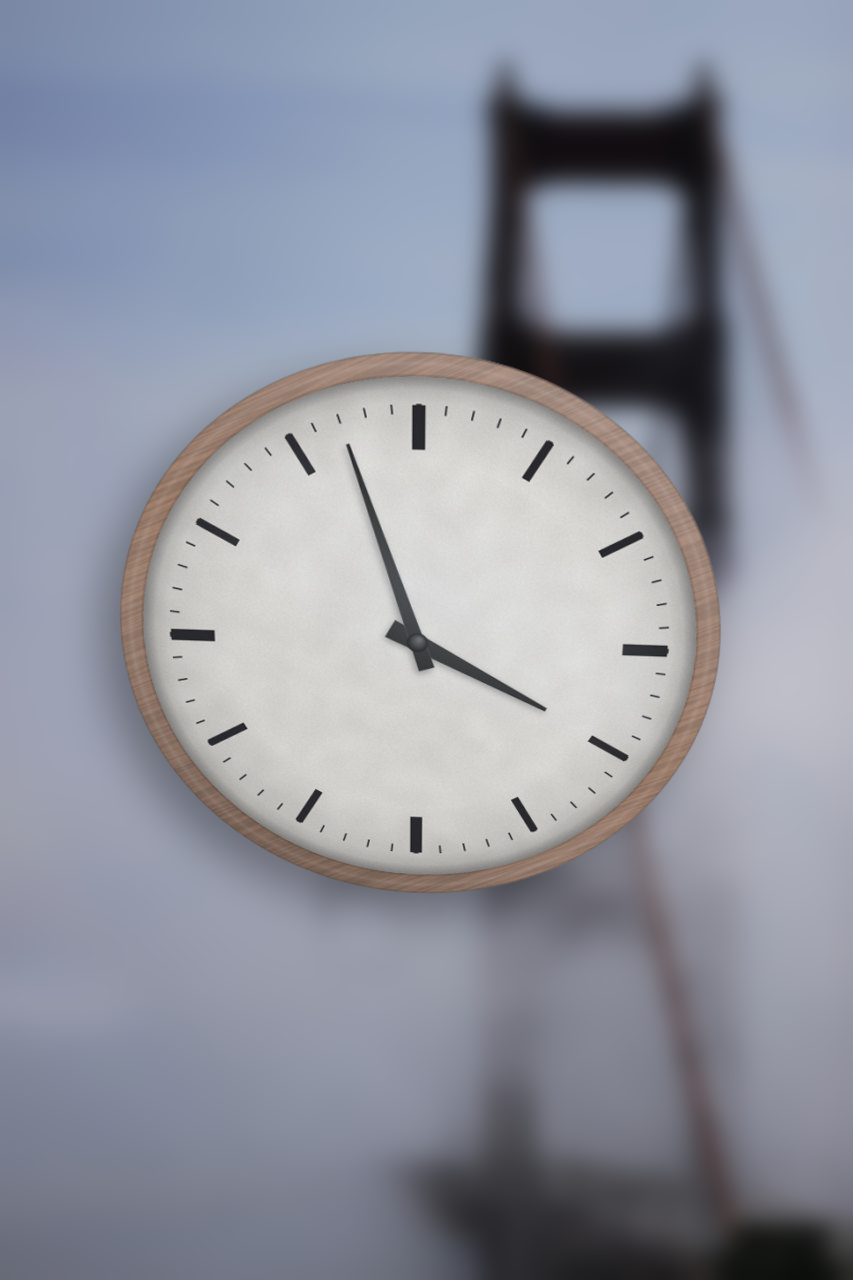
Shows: h=3 m=57
